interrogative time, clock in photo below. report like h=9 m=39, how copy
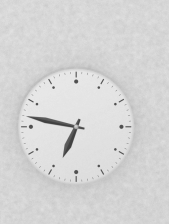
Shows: h=6 m=47
